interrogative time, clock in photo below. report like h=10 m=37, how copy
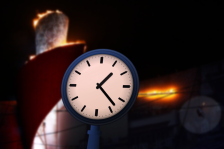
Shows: h=1 m=23
